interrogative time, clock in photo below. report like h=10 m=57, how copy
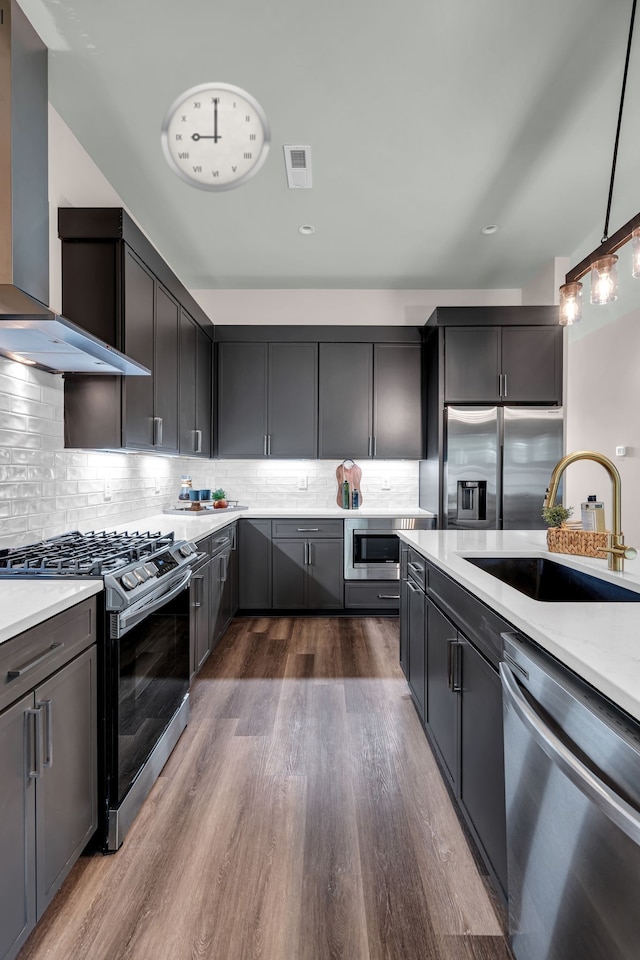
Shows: h=9 m=0
